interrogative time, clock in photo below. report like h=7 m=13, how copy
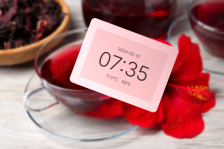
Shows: h=7 m=35
